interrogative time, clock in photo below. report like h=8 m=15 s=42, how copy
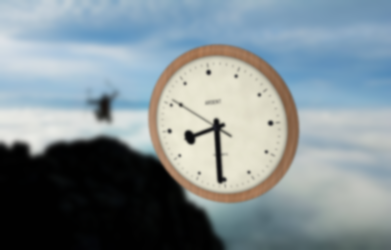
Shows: h=8 m=30 s=51
